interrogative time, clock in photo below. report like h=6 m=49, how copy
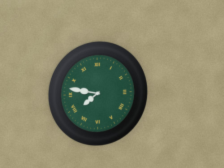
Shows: h=7 m=47
